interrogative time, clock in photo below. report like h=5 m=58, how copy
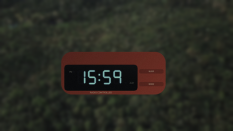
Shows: h=15 m=59
